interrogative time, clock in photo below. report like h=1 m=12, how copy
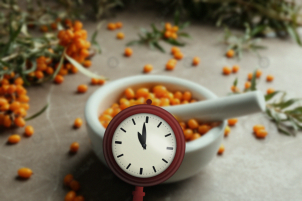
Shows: h=10 m=59
